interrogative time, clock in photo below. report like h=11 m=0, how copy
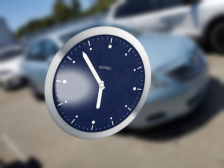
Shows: h=5 m=53
